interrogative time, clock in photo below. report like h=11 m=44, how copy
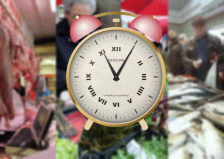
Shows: h=11 m=5
